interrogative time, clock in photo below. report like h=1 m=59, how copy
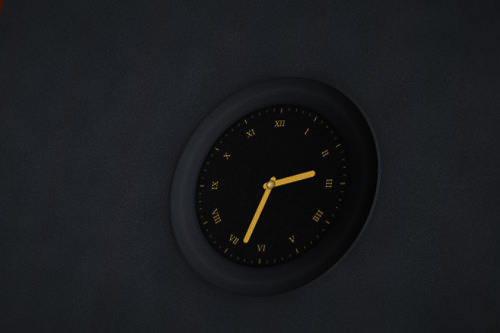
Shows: h=2 m=33
